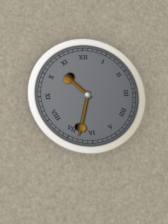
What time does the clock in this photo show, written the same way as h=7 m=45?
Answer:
h=10 m=33
